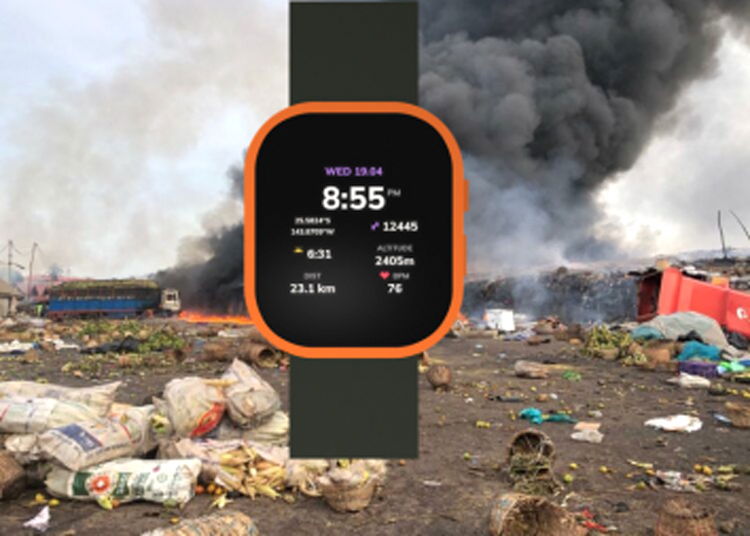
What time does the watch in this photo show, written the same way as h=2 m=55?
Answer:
h=8 m=55
